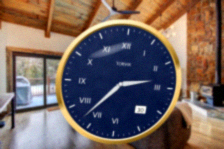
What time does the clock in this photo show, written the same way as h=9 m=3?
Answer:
h=2 m=37
